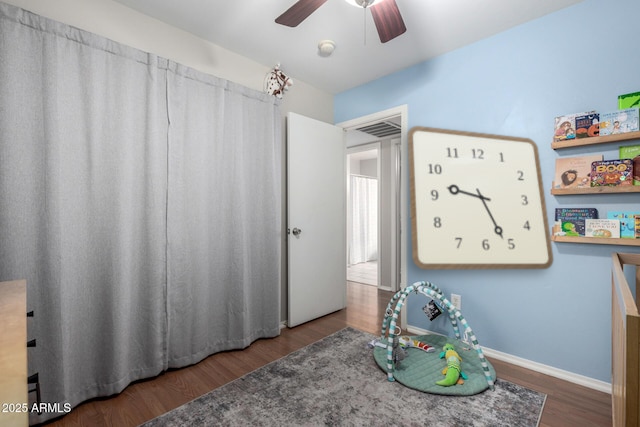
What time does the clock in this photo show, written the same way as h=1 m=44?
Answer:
h=9 m=26
